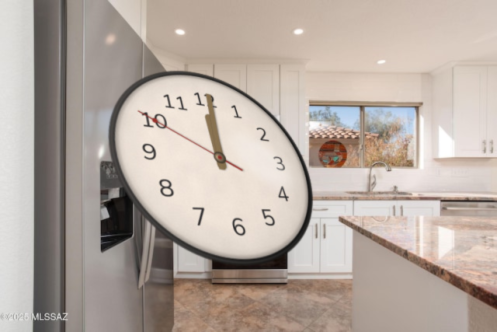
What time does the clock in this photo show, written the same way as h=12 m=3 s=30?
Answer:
h=12 m=0 s=50
